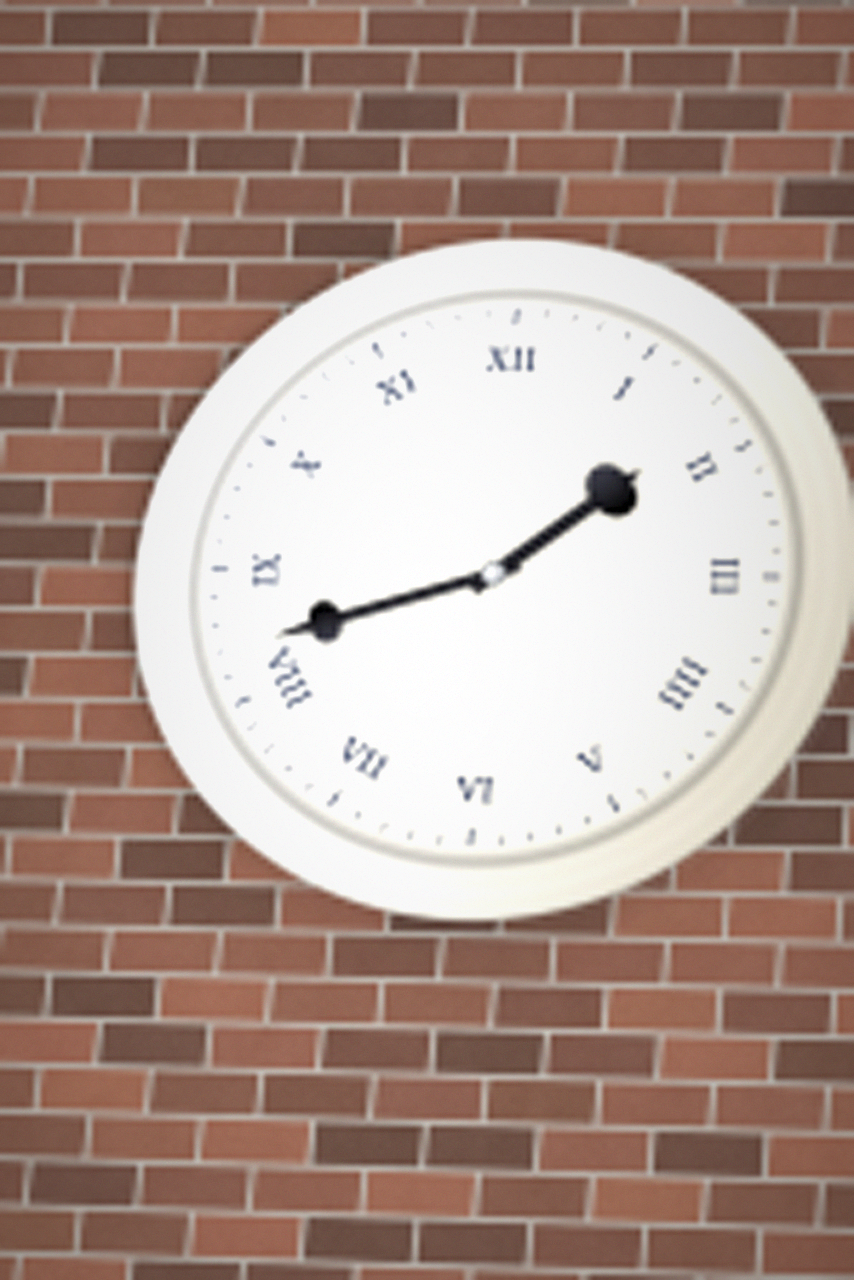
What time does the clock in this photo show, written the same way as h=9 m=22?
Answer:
h=1 m=42
